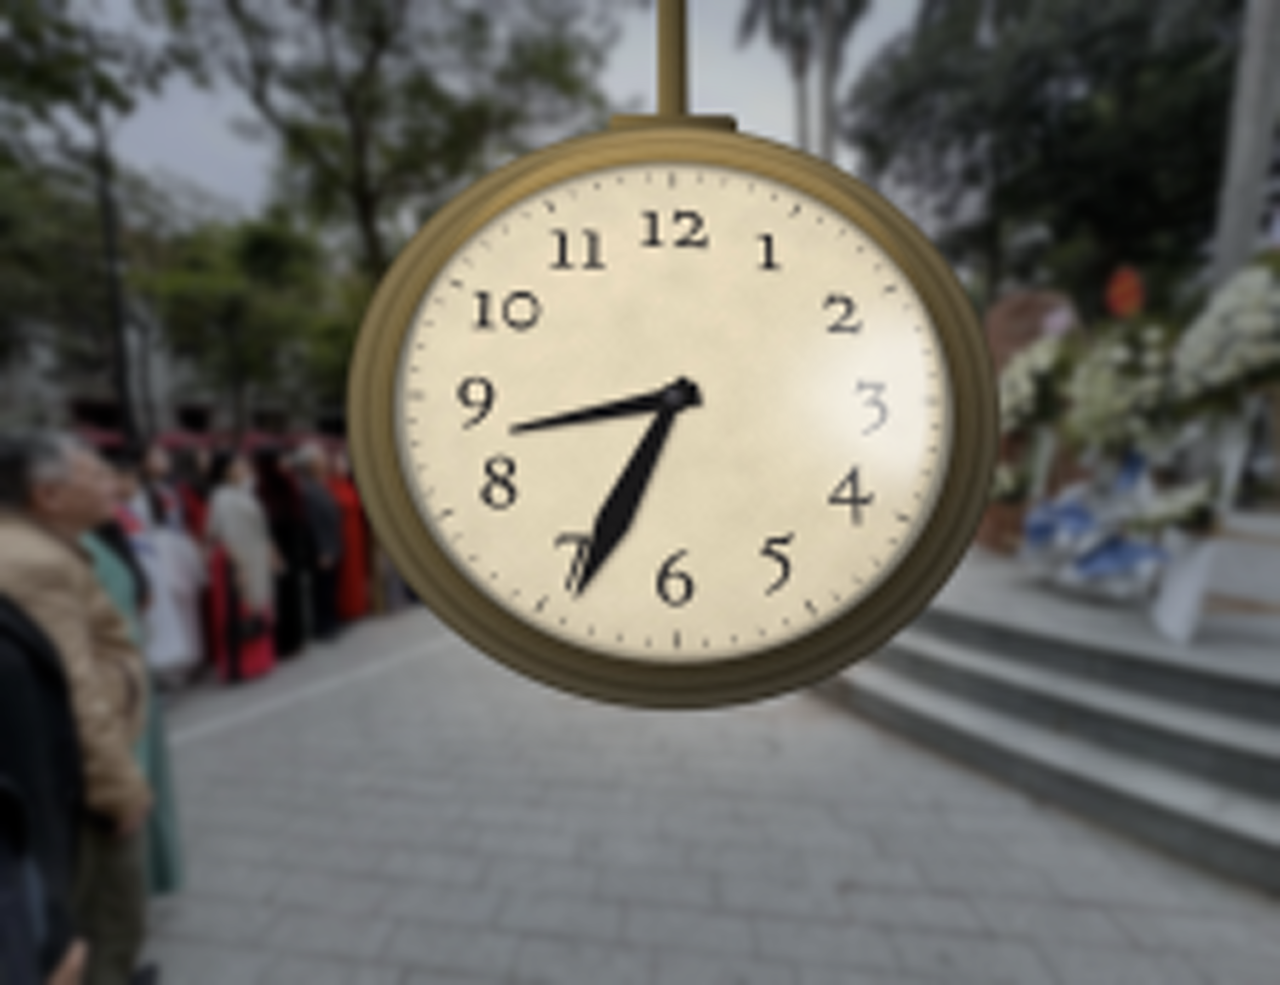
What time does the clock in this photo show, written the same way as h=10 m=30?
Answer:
h=8 m=34
